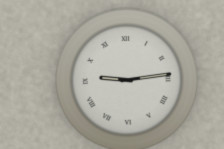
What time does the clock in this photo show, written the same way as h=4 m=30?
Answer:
h=9 m=14
